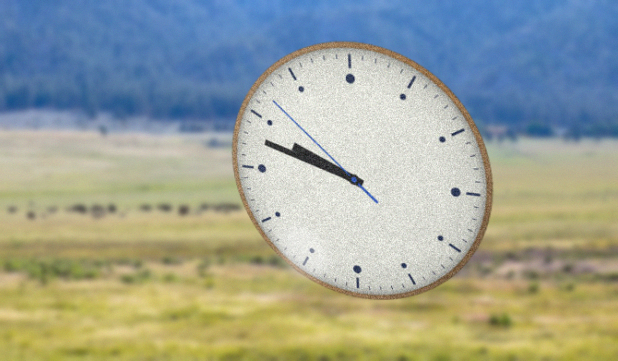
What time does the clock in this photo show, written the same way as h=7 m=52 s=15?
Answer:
h=9 m=47 s=52
